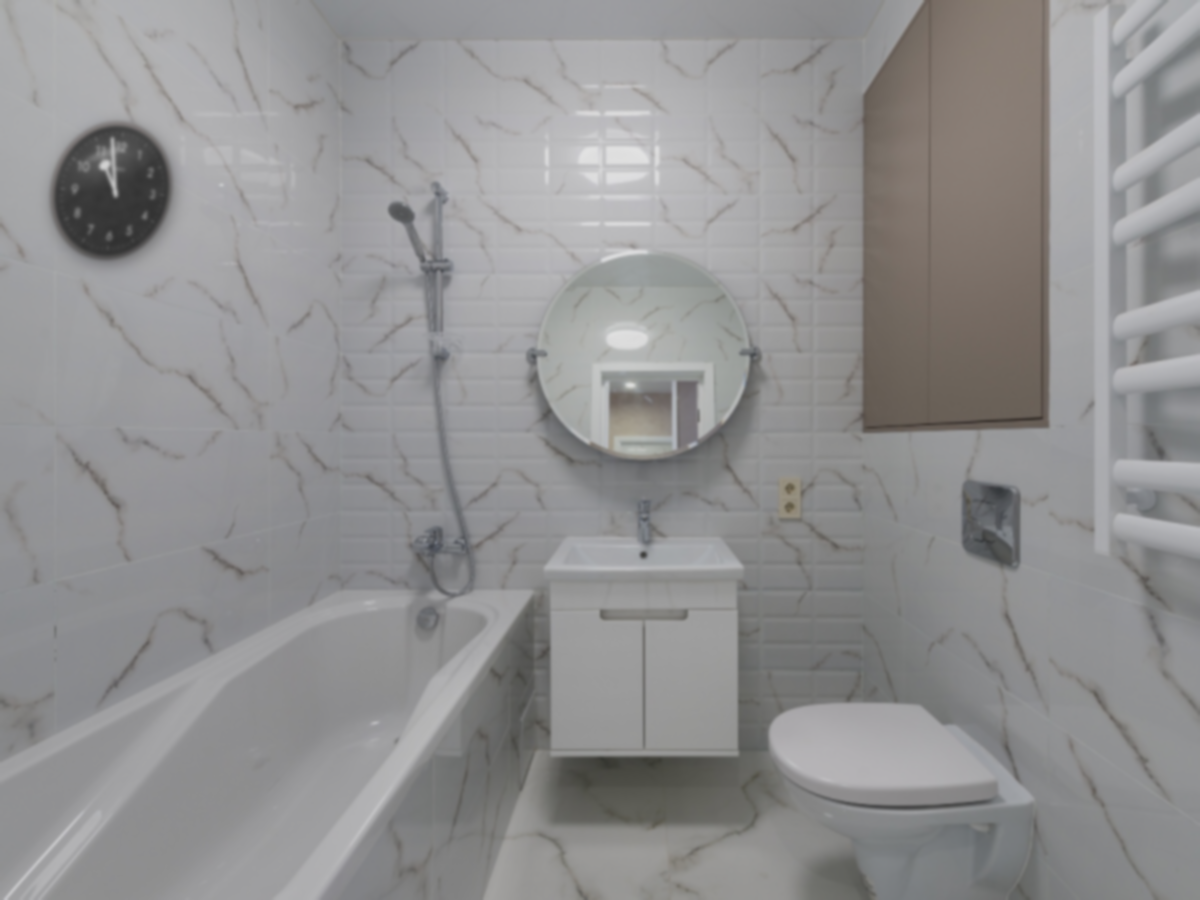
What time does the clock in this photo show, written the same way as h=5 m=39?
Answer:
h=10 m=58
